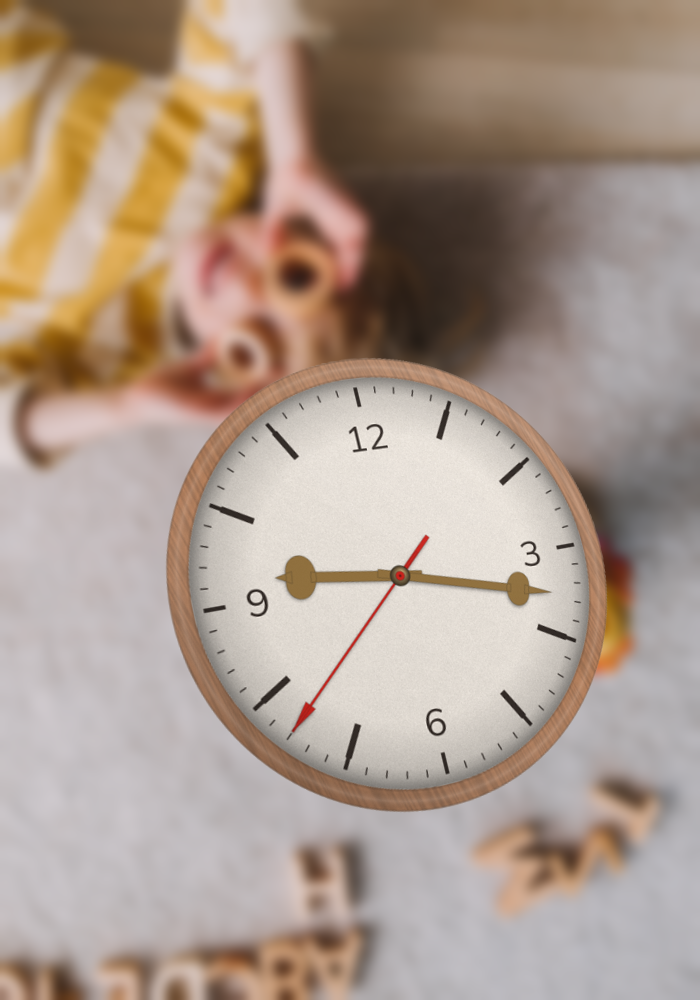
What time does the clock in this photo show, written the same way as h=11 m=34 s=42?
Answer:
h=9 m=17 s=38
